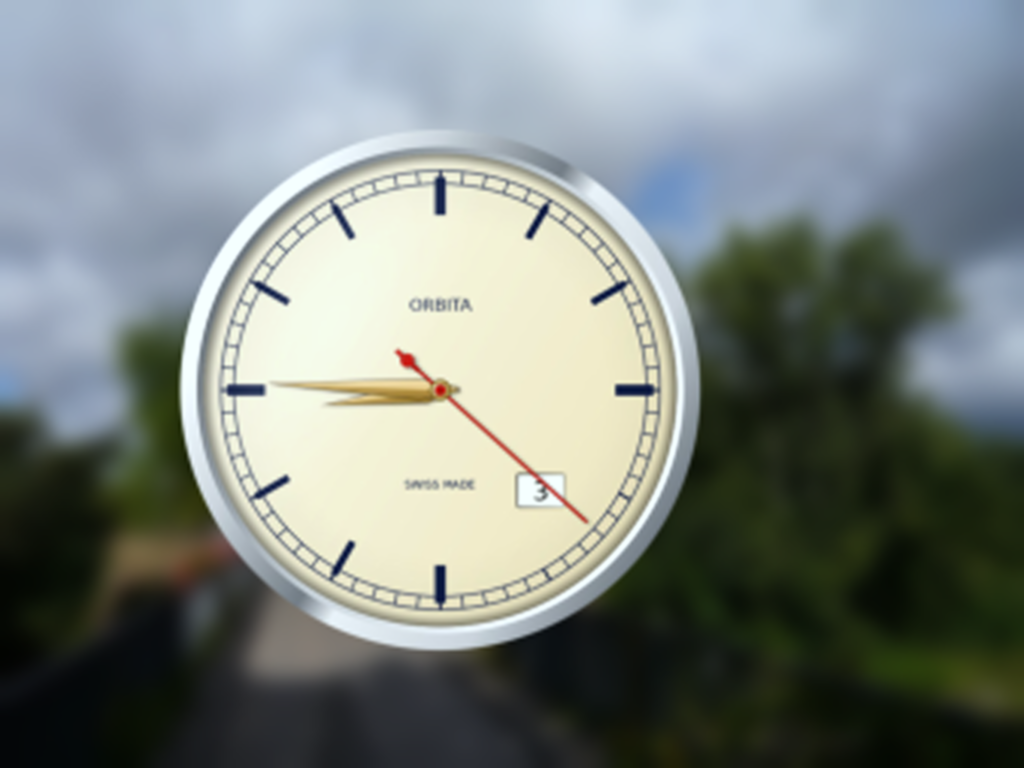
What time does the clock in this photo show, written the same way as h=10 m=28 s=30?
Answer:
h=8 m=45 s=22
